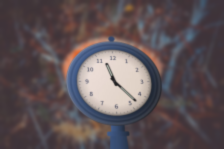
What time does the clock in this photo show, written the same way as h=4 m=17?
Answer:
h=11 m=23
